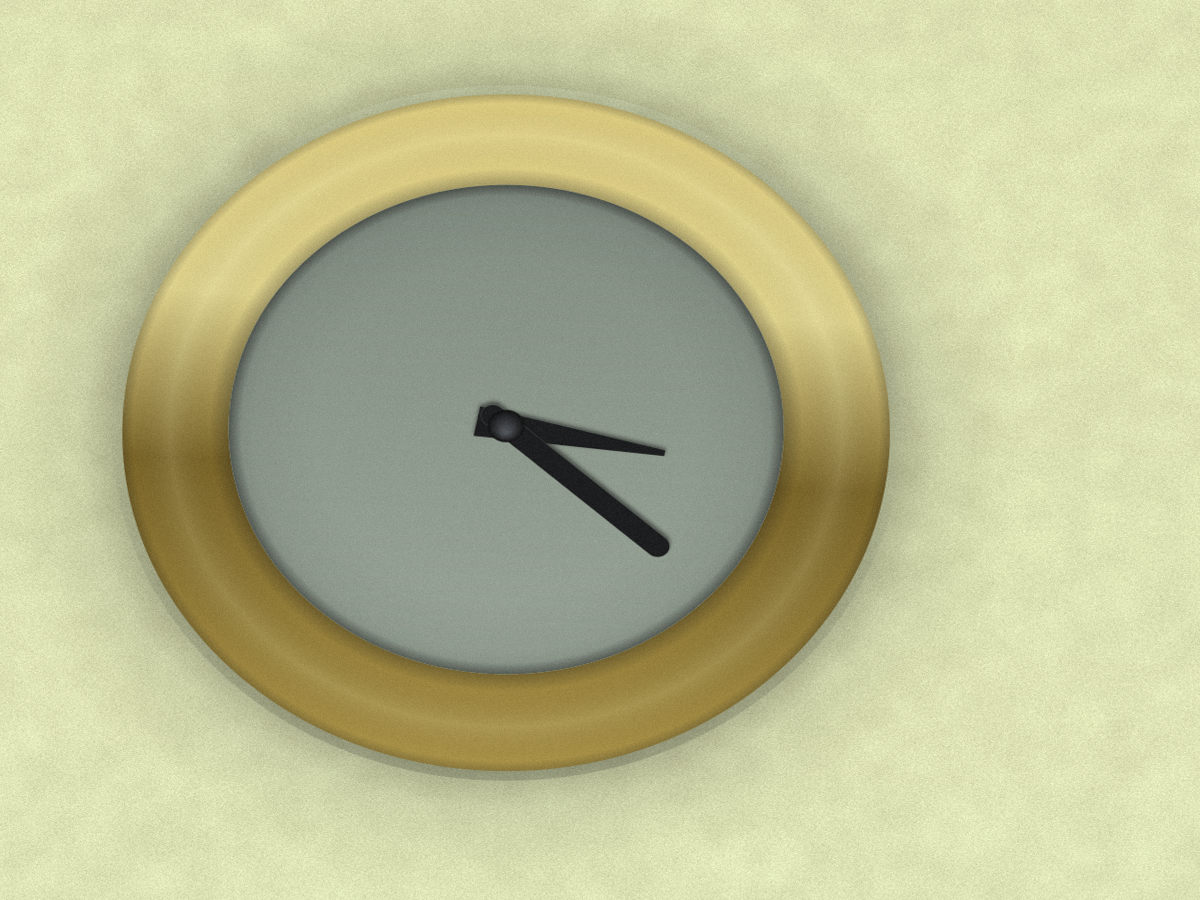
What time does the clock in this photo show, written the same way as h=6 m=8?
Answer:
h=3 m=22
